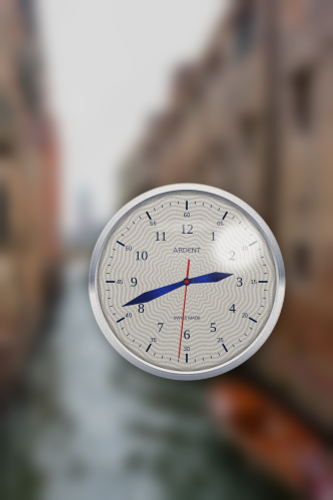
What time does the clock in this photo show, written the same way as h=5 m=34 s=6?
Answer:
h=2 m=41 s=31
